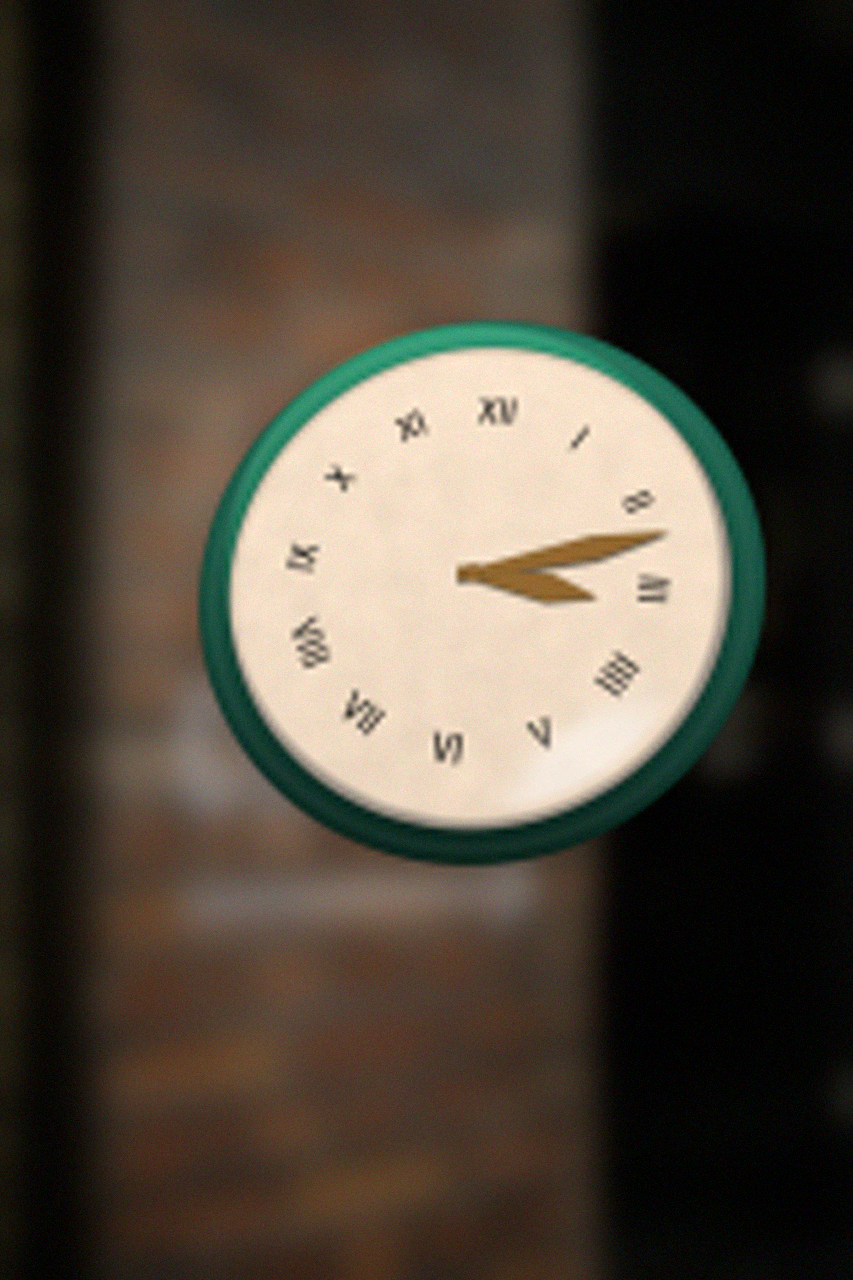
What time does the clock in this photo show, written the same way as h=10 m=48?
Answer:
h=3 m=12
